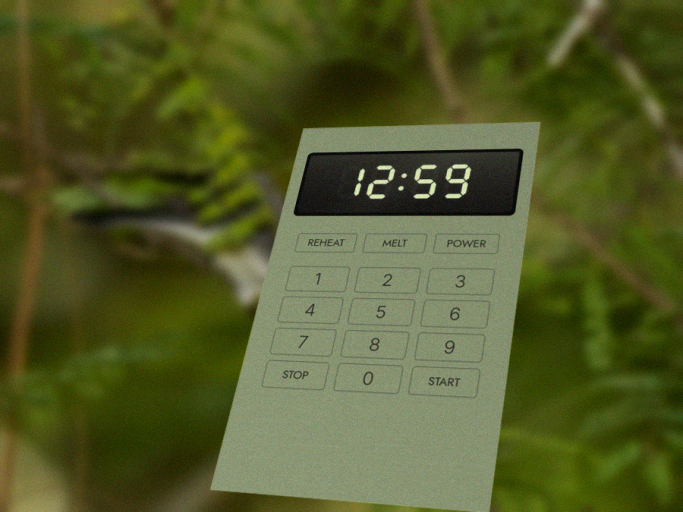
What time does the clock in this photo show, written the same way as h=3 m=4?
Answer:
h=12 m=59
